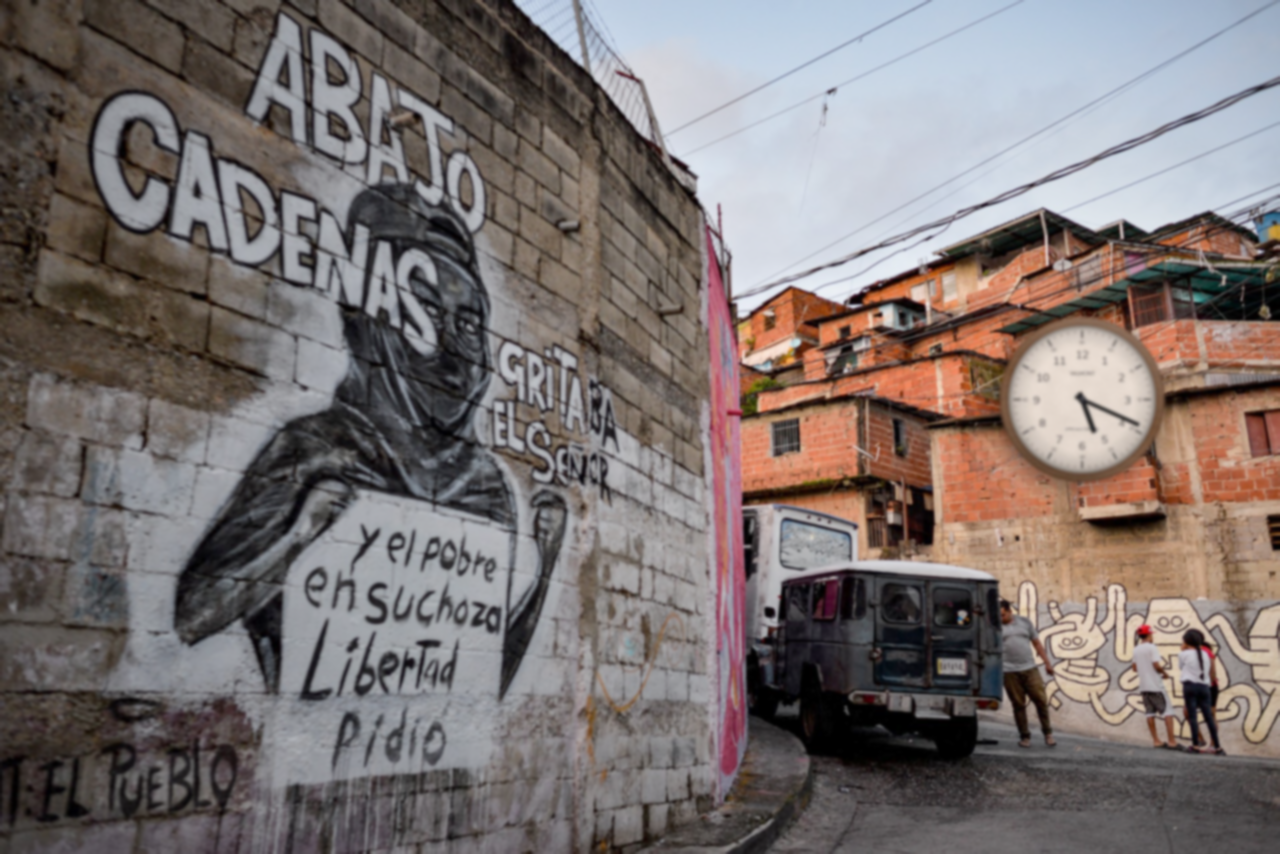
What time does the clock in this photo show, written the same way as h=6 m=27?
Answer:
h=5 m=19
